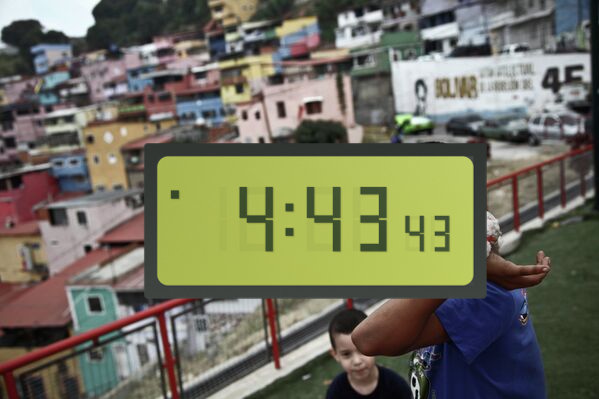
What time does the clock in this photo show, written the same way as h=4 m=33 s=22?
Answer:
h=4 m=43 s=43
